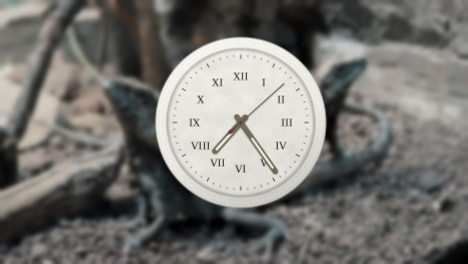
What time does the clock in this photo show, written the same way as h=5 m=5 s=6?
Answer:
h=7 m=24 s=8
